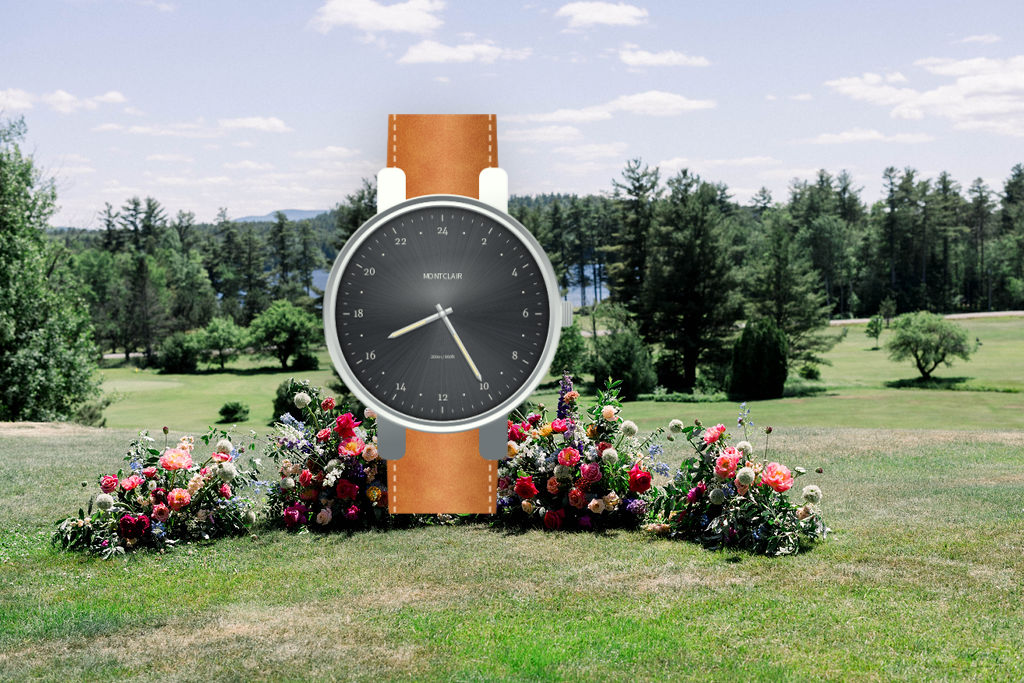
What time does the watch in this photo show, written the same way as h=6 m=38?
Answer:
h=16 m=25
